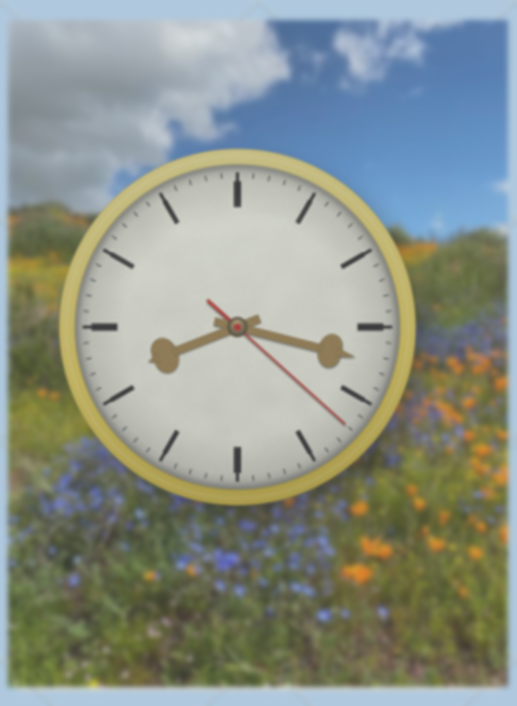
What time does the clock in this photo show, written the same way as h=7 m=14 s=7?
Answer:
h=8 m=17 s=22
